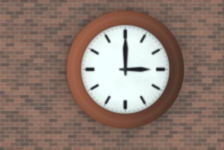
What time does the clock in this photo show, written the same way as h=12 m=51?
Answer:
h=3 m=0
